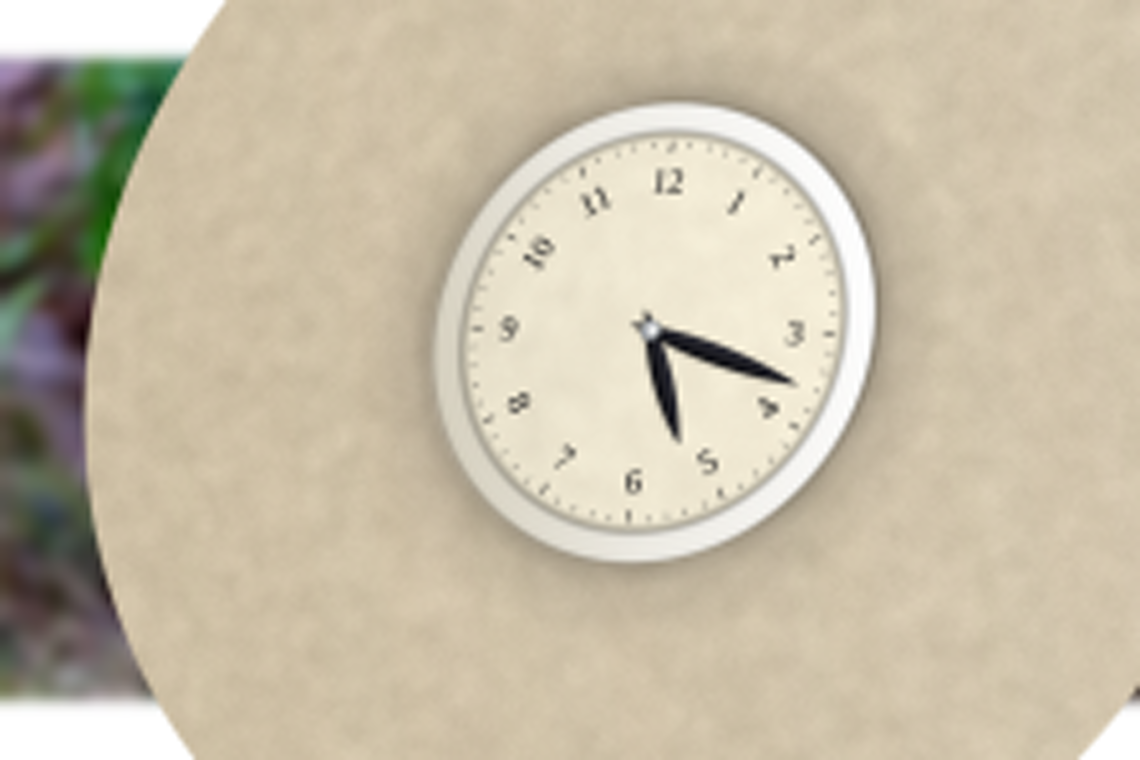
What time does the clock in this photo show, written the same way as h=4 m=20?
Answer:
h=5 m=18
